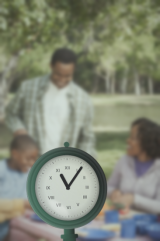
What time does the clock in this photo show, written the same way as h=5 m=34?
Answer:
h=11 m=6
